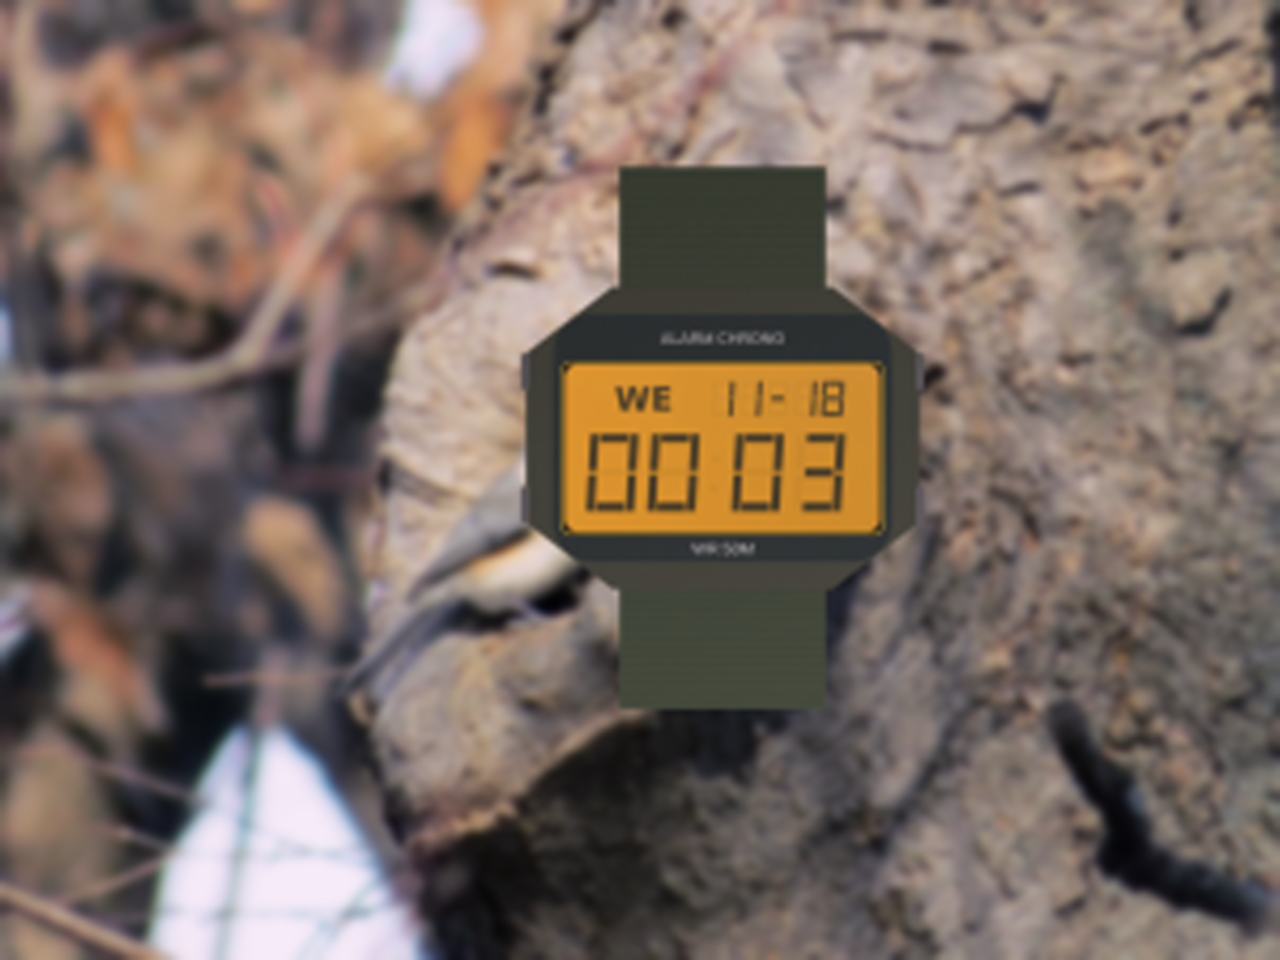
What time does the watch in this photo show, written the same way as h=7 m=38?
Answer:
h=0 m=3
